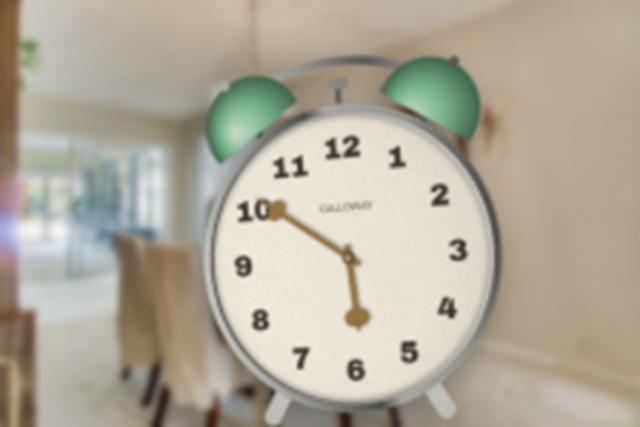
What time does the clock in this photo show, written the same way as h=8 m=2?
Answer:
h=5 m=51
